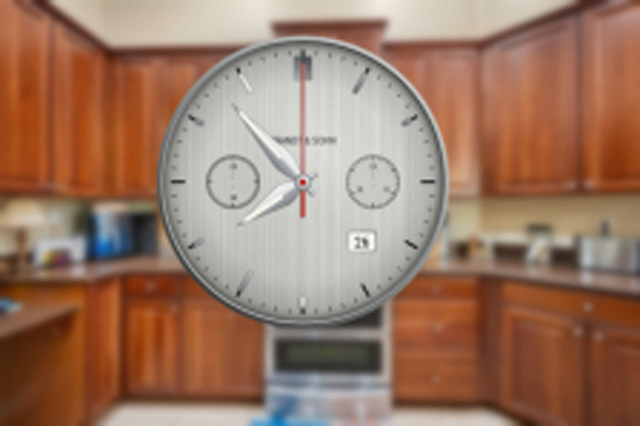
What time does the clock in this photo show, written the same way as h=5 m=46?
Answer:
h=7 m=53
